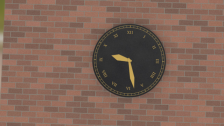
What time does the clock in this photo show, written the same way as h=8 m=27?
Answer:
h=9 m=28
